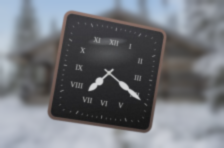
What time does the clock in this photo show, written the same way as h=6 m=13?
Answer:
h=7 m=20
